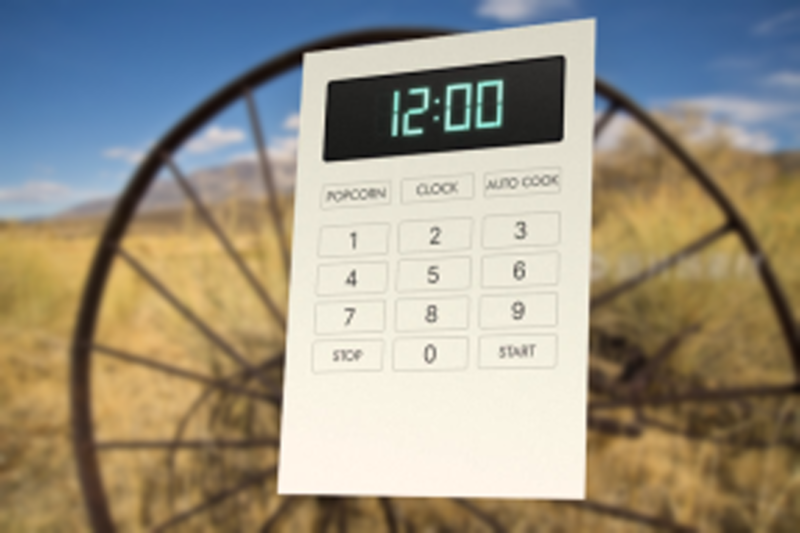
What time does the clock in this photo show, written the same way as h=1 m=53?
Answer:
h=12 m=0
